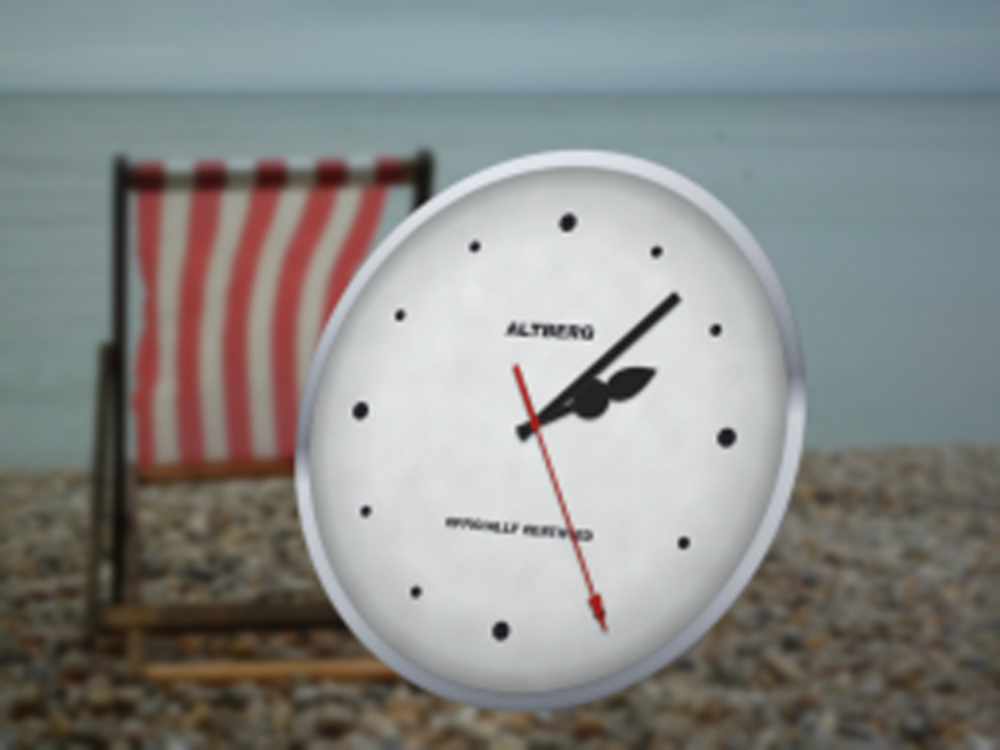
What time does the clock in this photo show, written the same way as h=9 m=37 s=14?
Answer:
h=2 m=7 s=25
